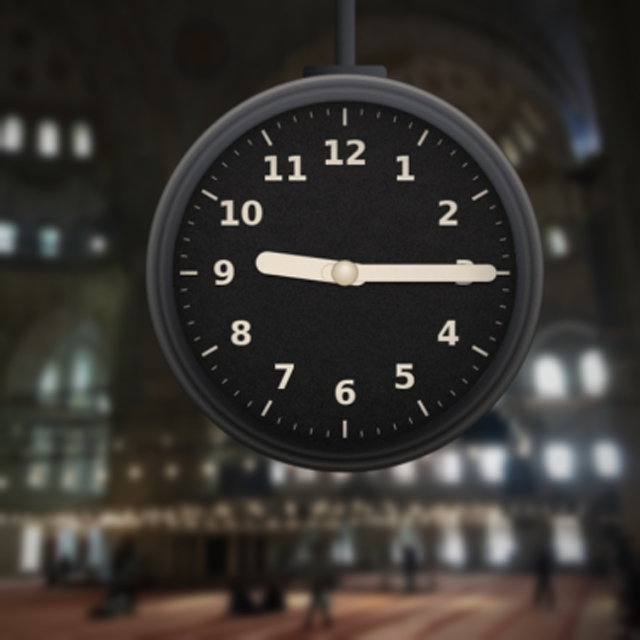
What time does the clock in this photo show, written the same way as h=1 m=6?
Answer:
h=9 m=15
